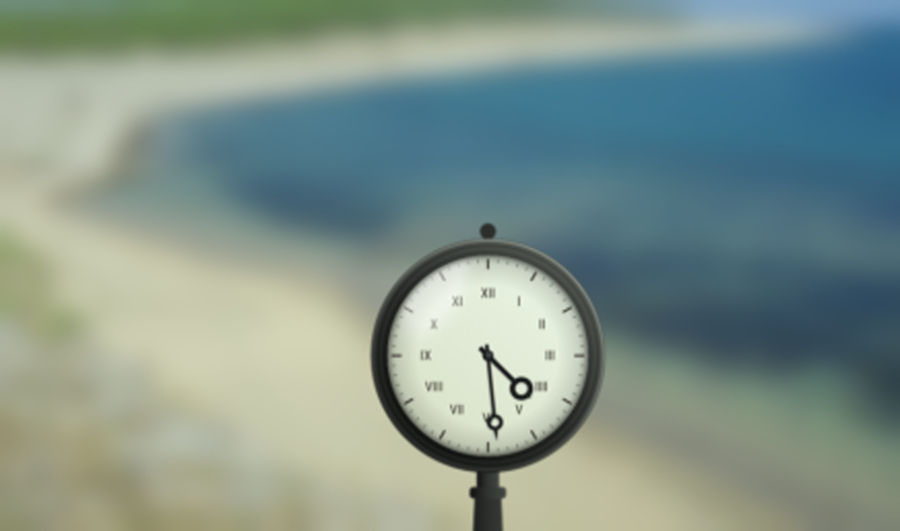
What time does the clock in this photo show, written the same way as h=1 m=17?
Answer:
h=4 m=29
